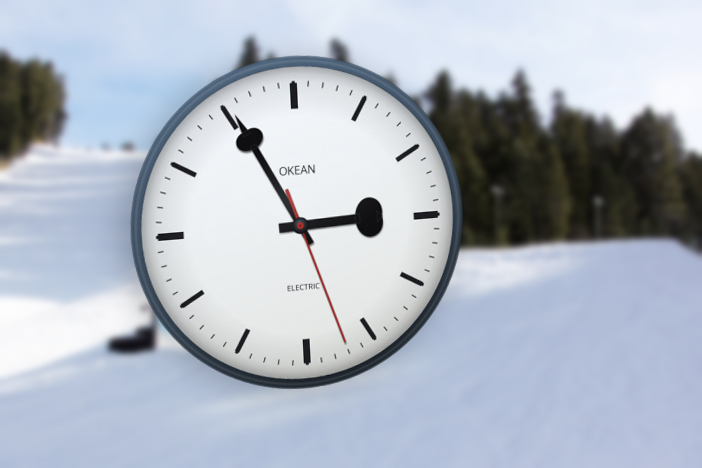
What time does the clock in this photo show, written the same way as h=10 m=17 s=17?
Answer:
h=2 m=55 s=27
